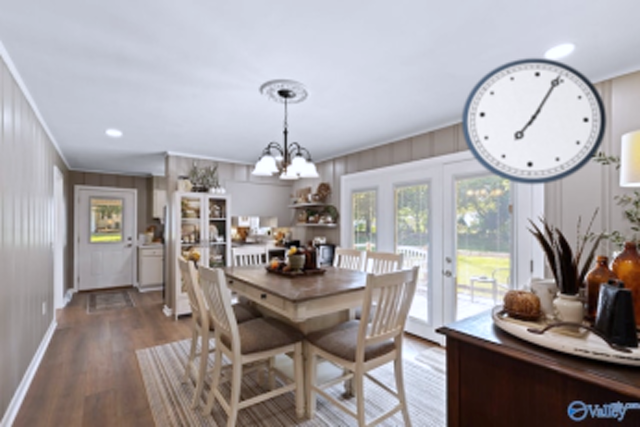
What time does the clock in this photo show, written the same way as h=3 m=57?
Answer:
h=7 m=4
